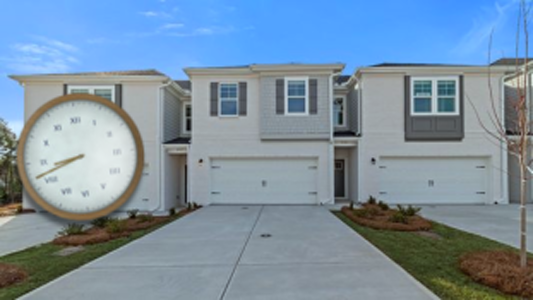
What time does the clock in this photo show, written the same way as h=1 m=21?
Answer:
h=8 m=42
